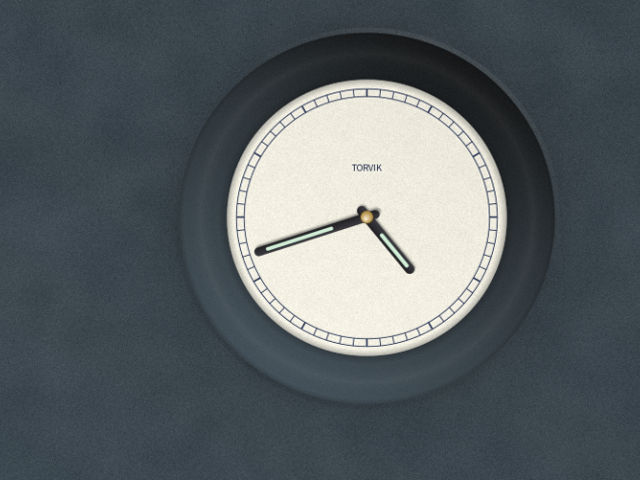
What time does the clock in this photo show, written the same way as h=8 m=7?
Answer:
h=4 m=42
